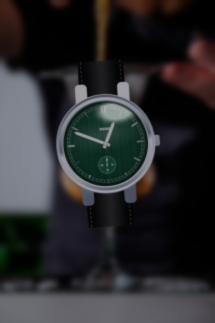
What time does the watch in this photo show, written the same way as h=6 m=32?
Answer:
h=12 m=49
